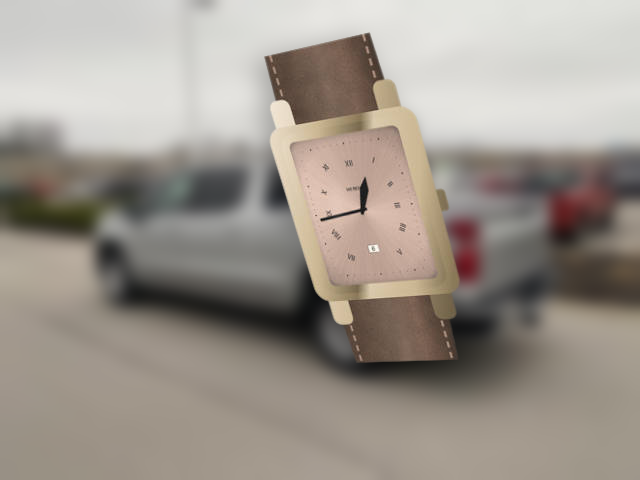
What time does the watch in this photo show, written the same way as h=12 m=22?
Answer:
h=12 m=44
